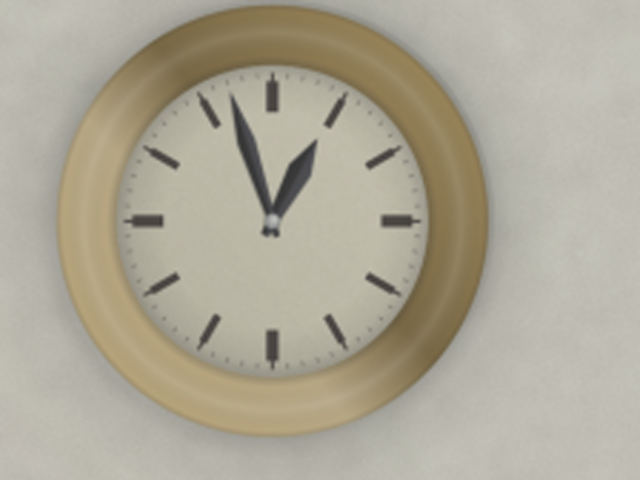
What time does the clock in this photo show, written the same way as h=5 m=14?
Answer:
h=12 m=57
